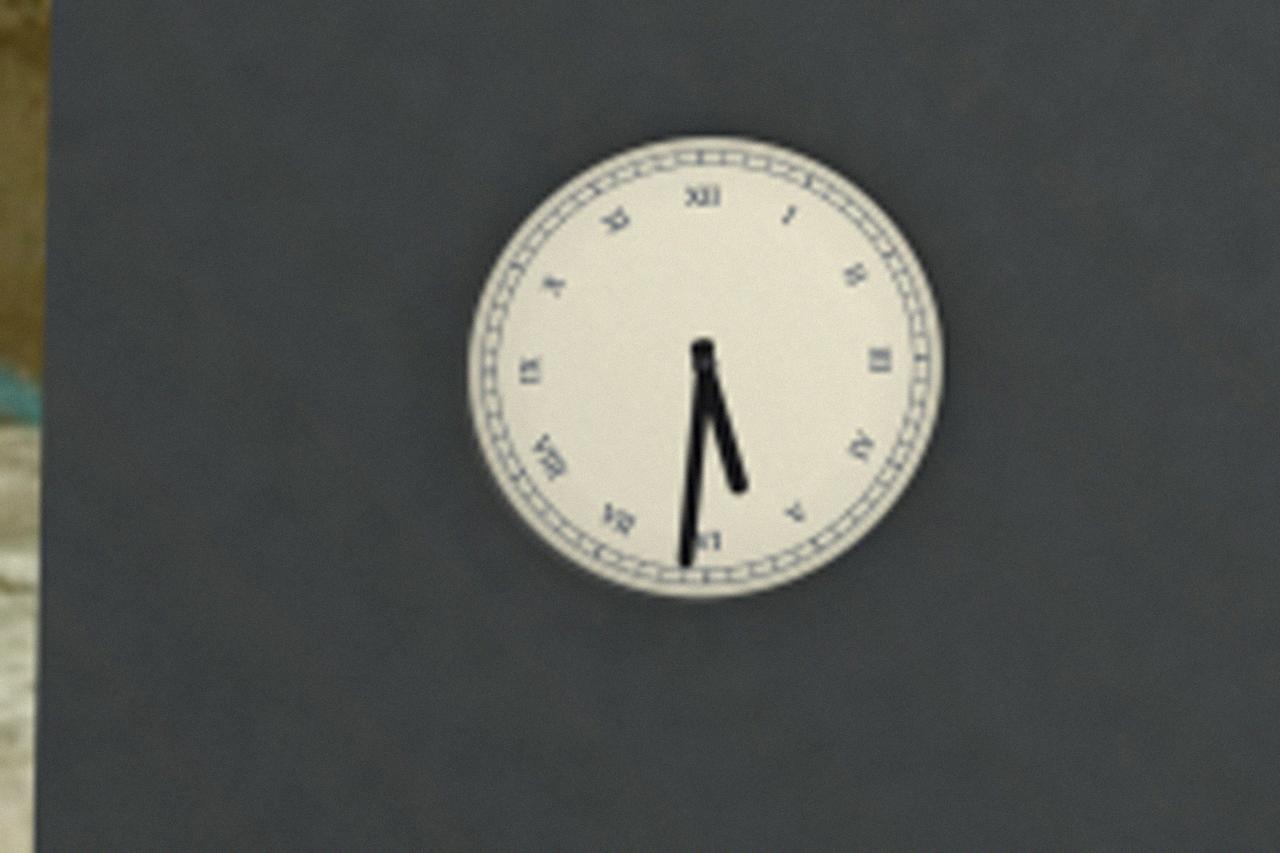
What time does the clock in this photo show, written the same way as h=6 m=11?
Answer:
h=5 m=31
